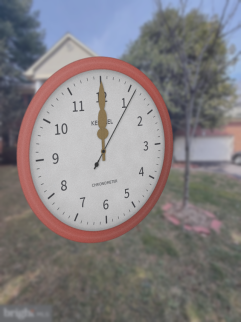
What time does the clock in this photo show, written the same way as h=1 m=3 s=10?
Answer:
h=12 m=0 s=6
